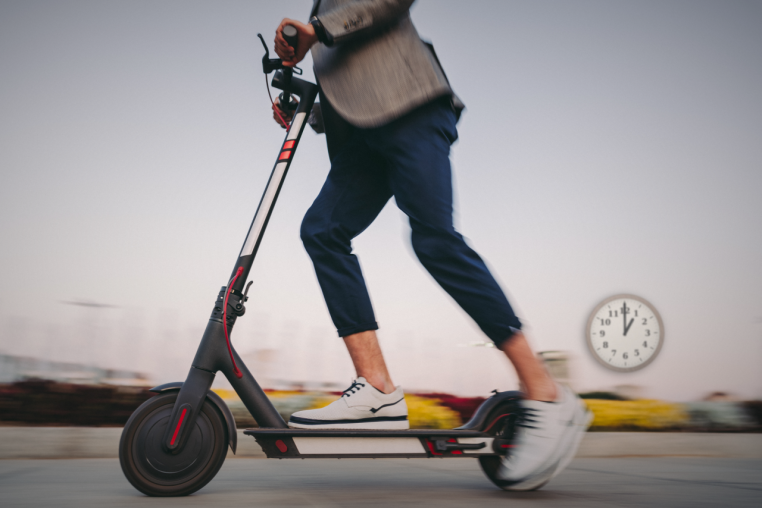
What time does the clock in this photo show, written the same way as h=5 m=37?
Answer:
h=1 m=0
